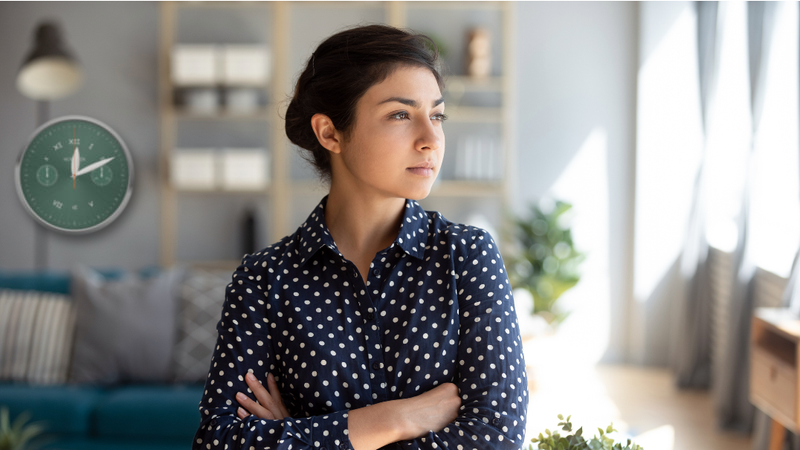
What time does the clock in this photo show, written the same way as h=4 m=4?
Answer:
h=12 m=11
